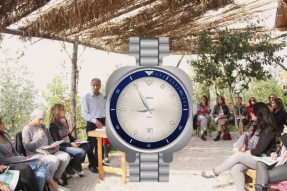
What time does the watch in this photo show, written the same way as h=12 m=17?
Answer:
h=8 m=55
